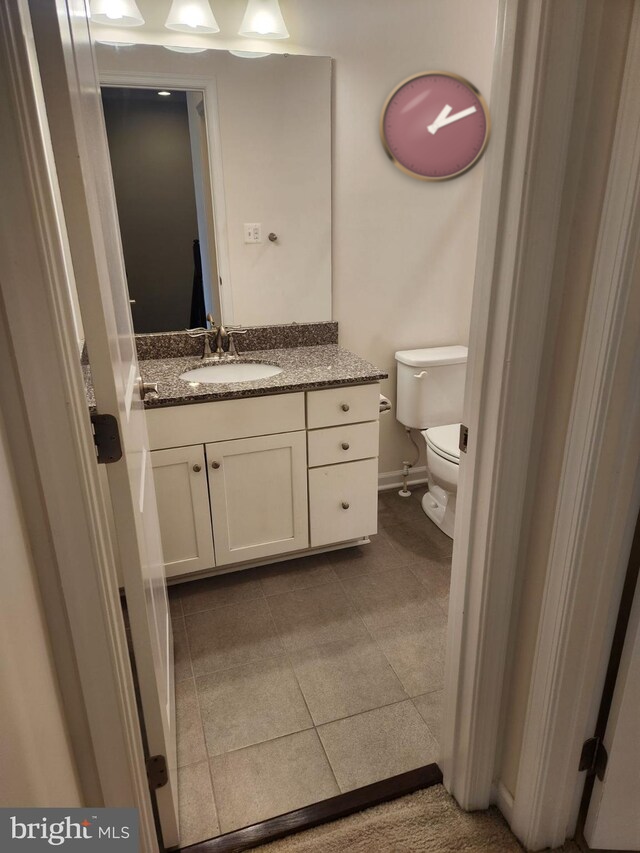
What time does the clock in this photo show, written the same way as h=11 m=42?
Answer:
h=1 m=11
